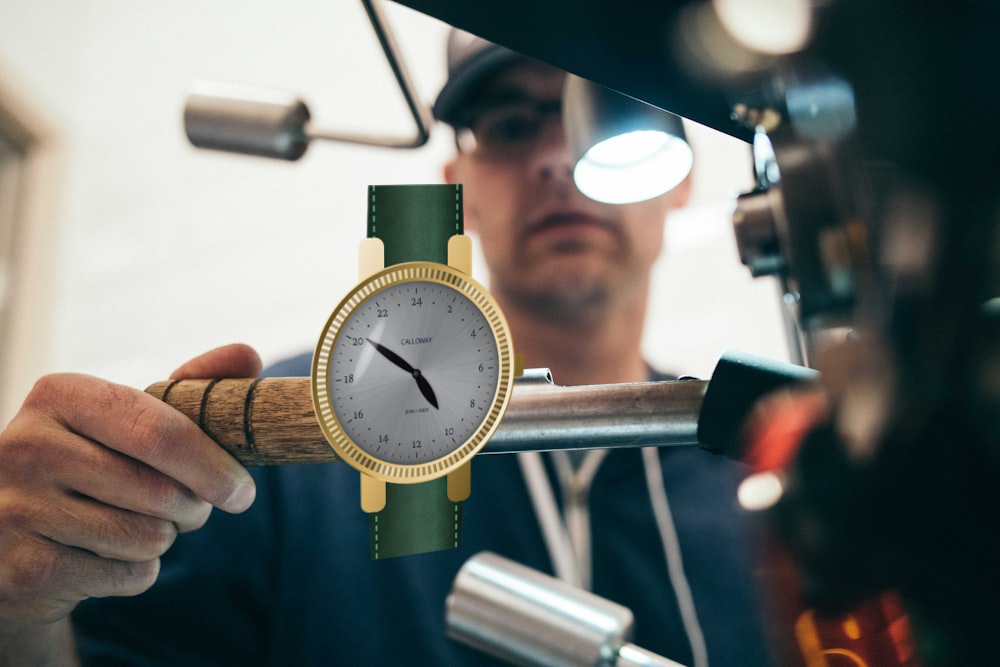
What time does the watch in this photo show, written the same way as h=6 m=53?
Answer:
h=9 m=51
